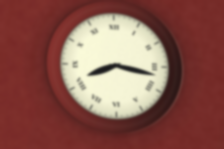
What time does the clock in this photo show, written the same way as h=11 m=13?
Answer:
h=8 m=17
